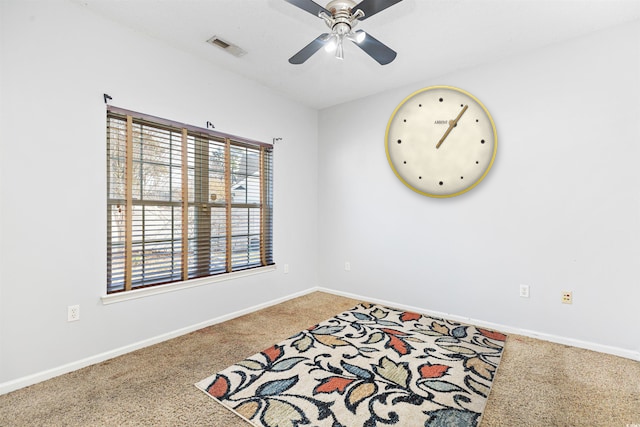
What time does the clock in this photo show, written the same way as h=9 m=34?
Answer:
h=1 m=6
